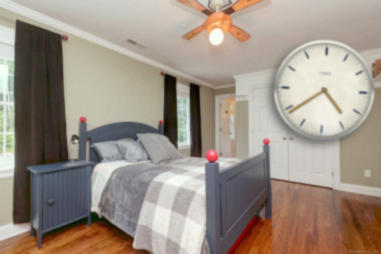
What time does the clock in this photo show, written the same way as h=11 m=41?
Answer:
h=4 m=39
